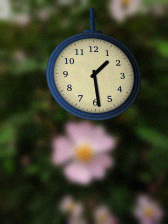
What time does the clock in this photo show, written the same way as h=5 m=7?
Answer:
h=1 m=29
